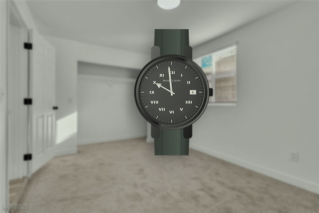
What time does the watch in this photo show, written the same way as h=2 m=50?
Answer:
h=9 m=59
